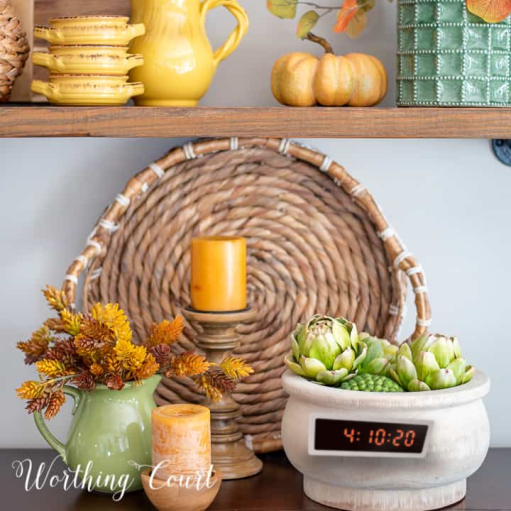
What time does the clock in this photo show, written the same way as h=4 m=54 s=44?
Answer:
h=4 m=10 s=20
